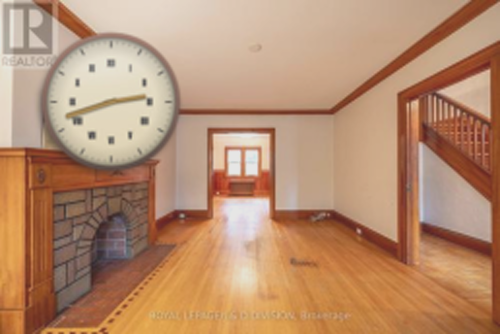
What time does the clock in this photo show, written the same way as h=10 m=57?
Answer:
h=2 m=42
